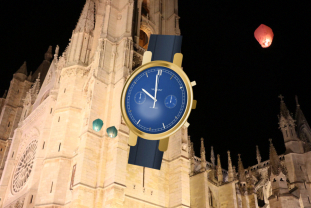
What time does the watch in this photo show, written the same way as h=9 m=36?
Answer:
h=9 m=59
